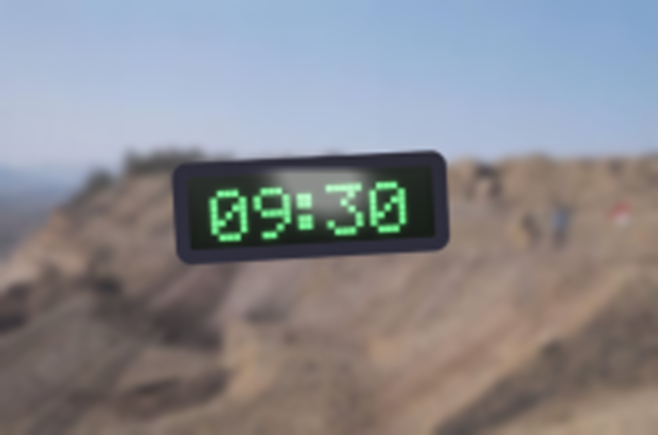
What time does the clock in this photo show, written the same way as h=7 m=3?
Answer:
h=9 m=30
